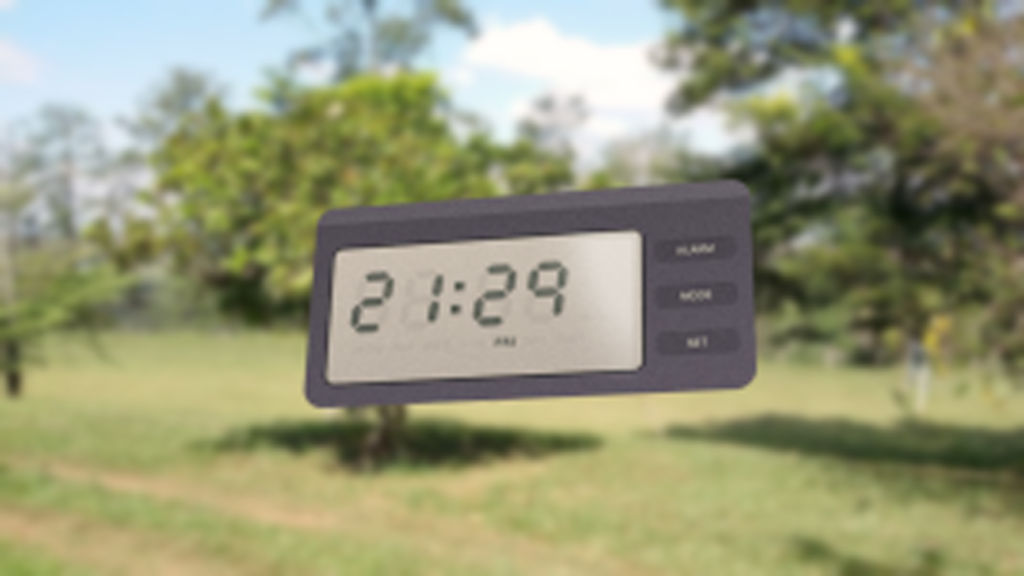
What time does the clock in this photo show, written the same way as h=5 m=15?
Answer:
h=21 m=29
